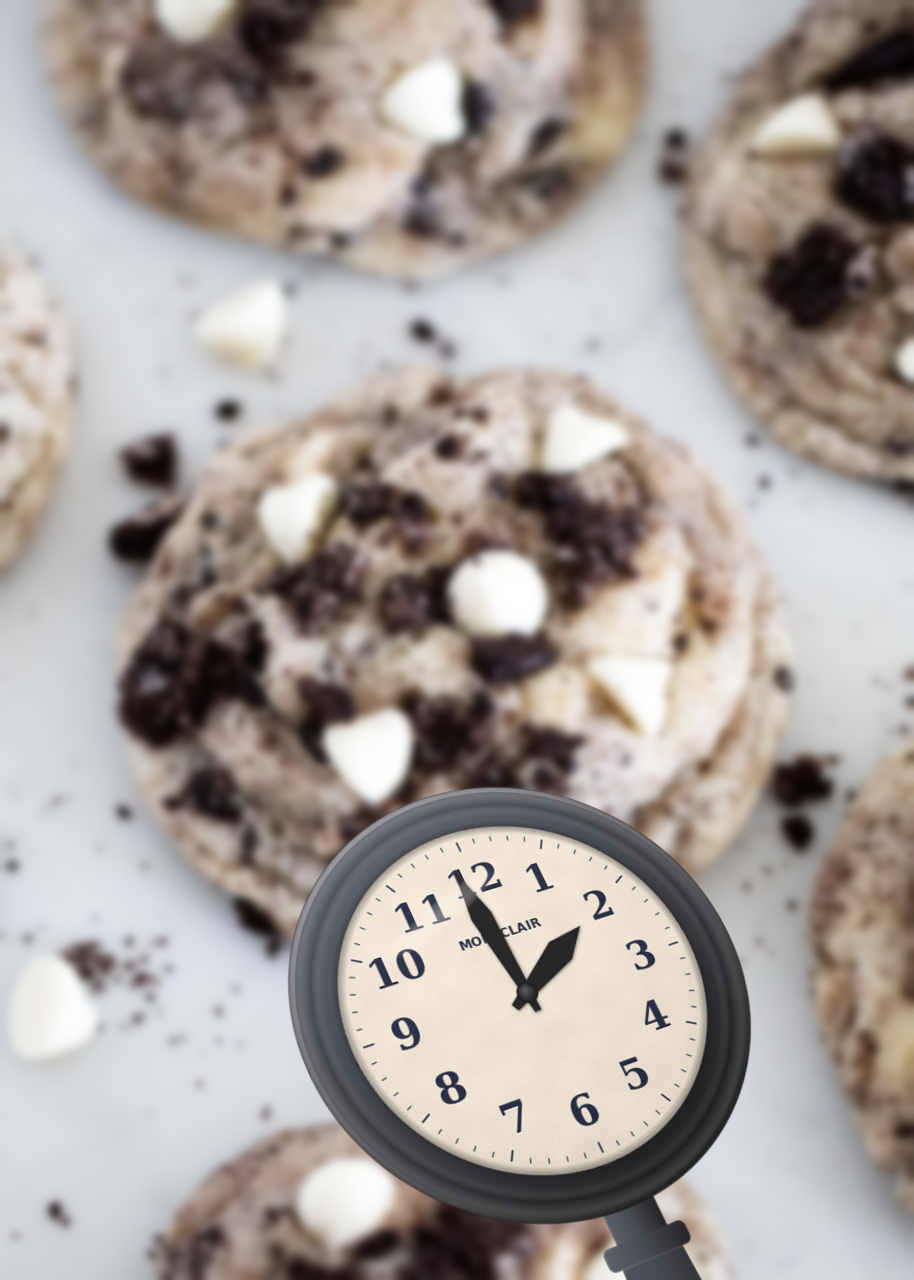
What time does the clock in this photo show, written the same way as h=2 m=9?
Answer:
h=1 m=59
